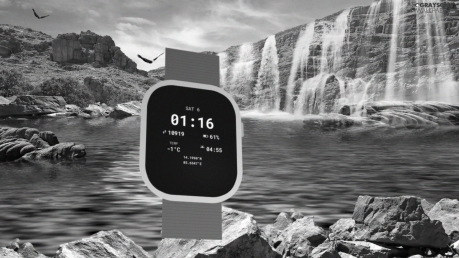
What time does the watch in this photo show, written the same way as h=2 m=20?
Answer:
h=1 m=16
